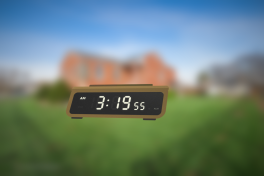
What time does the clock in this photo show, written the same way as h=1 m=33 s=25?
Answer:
h=3 m=19 s=55
